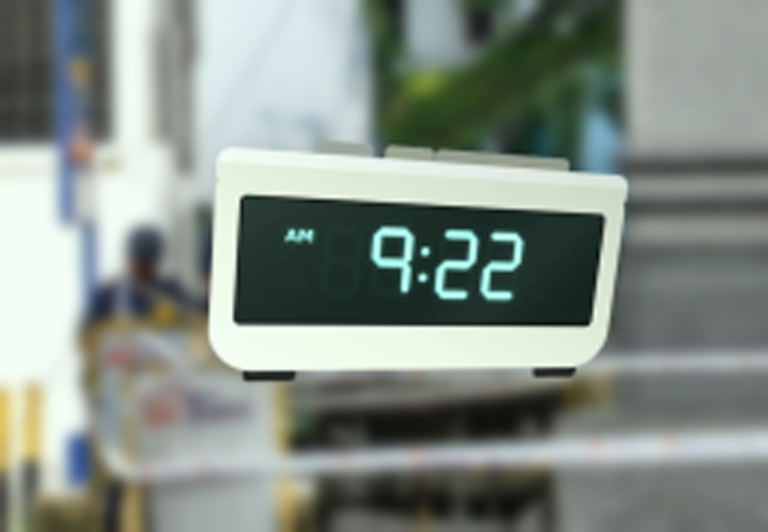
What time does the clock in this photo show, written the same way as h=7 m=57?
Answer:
h=9 m=22
